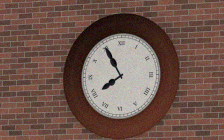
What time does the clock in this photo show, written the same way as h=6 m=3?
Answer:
h=7 m=55
